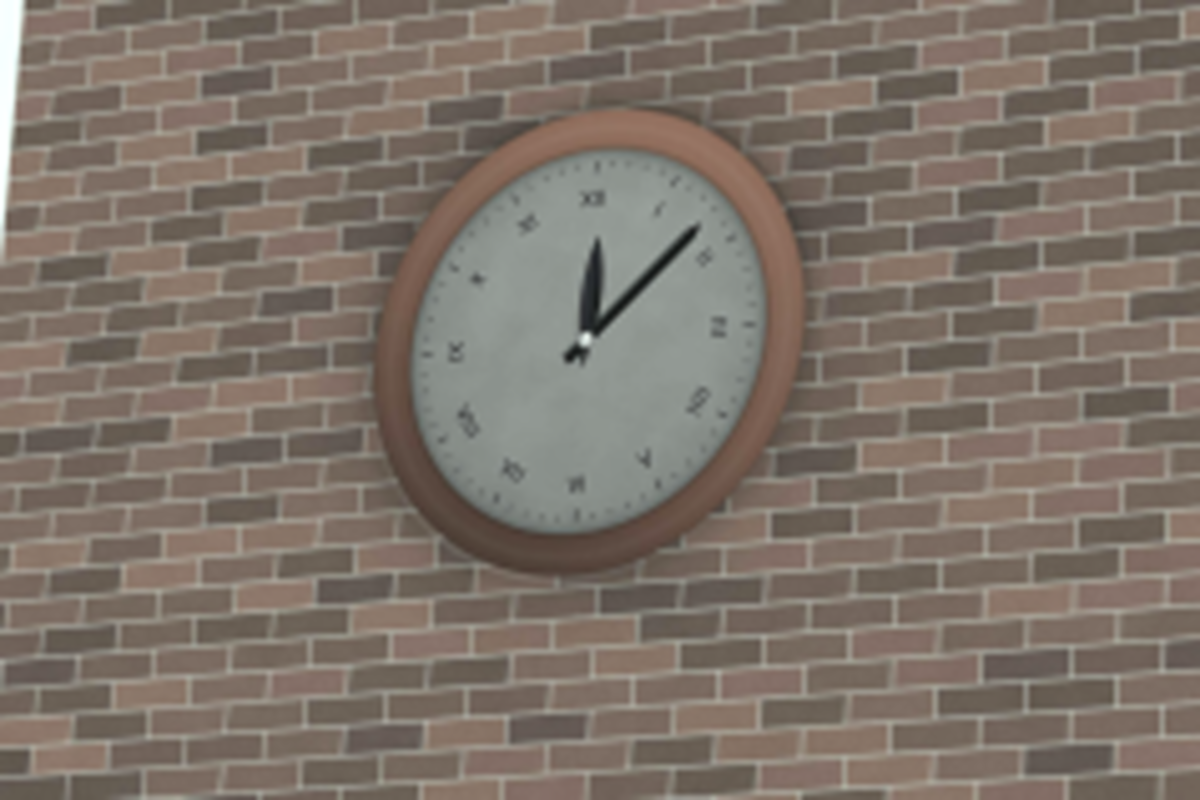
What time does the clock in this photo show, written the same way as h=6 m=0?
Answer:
h=12 m=8
